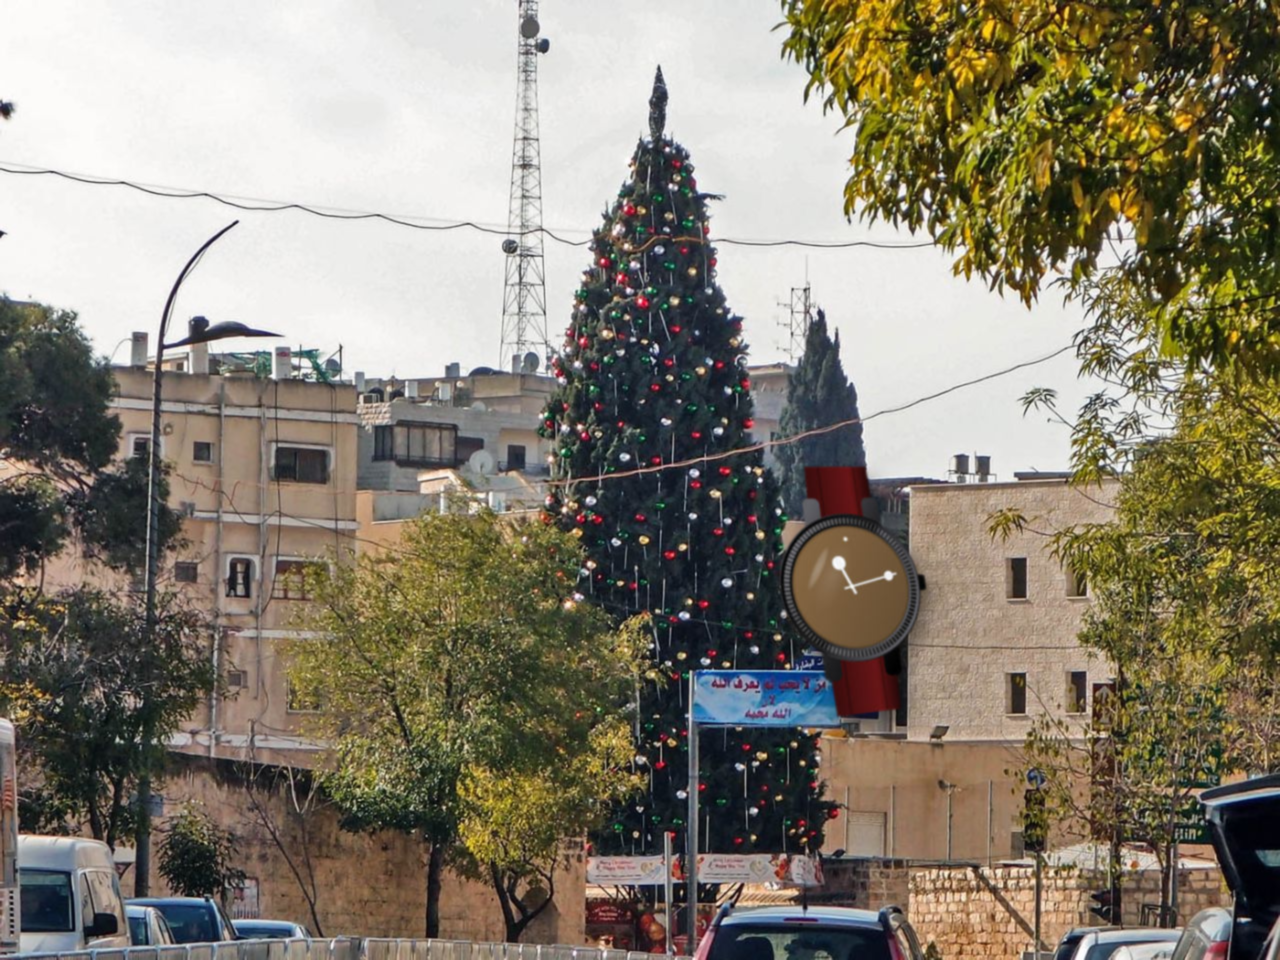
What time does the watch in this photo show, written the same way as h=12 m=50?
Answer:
h=11 m=13
